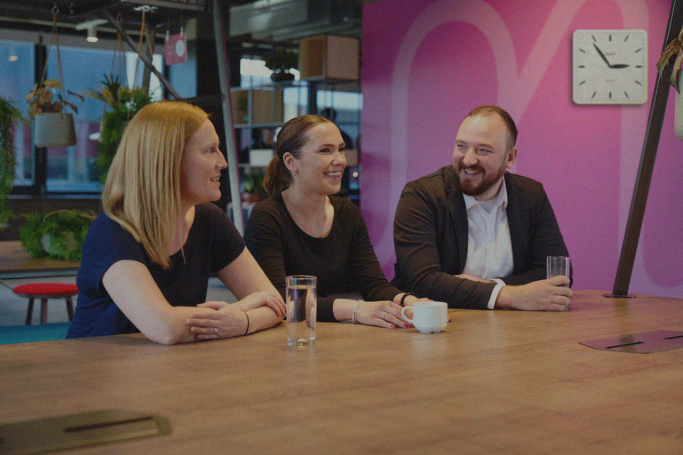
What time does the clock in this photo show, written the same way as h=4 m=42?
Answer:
h=2 m=54
